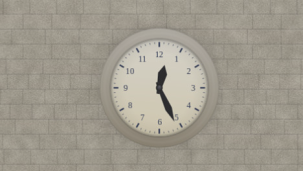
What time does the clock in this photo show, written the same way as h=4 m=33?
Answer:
h=12 m=26
